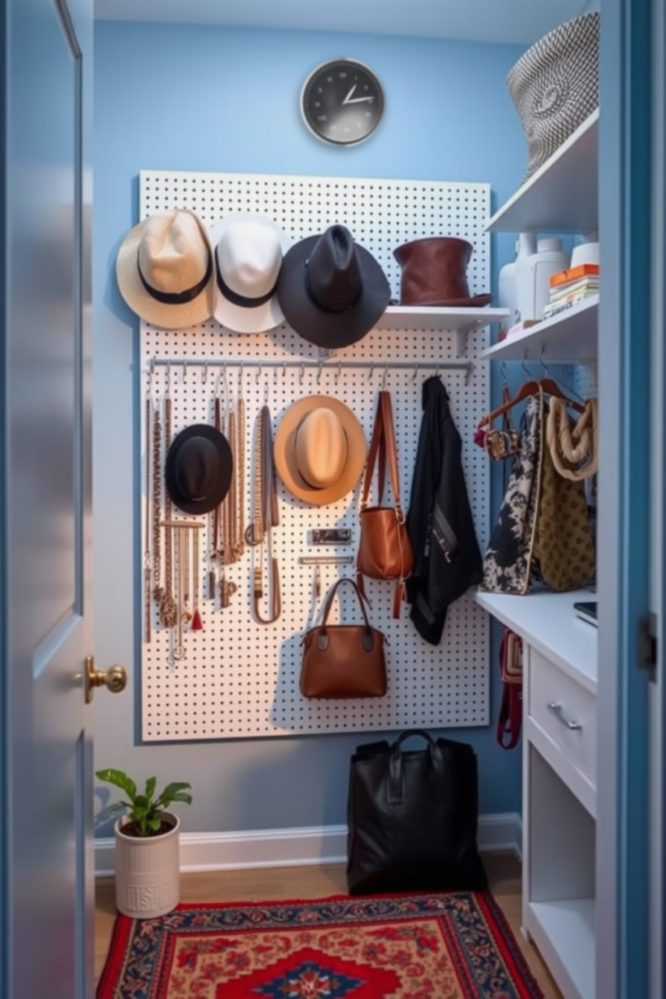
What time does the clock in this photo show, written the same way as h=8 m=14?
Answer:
h=1 m=14
